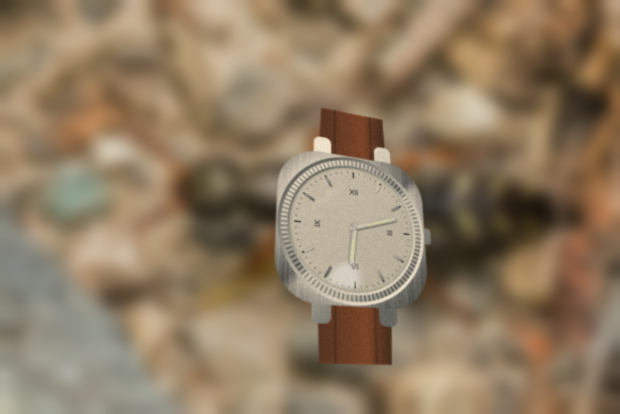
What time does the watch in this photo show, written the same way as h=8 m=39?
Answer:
h=6 m=12
